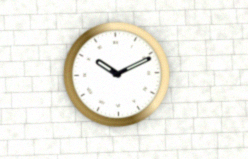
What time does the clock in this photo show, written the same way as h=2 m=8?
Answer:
h=10 m=11
